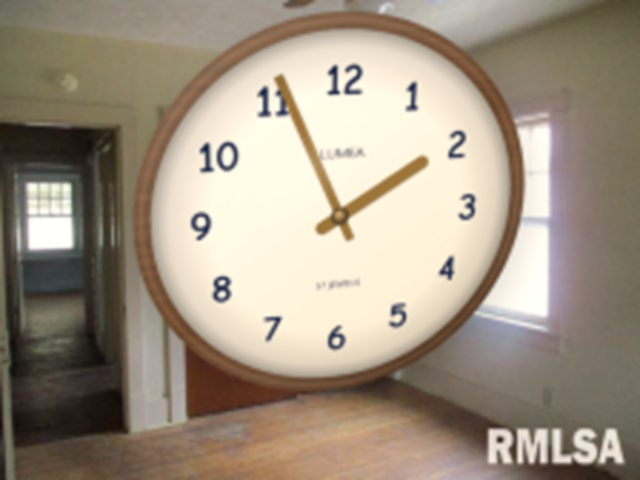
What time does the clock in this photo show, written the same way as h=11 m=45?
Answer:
h=1 m=56
